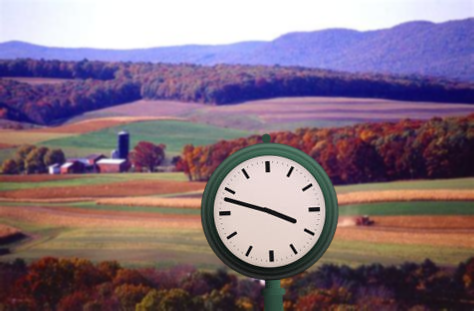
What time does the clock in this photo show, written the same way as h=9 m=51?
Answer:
h=3 m=48
